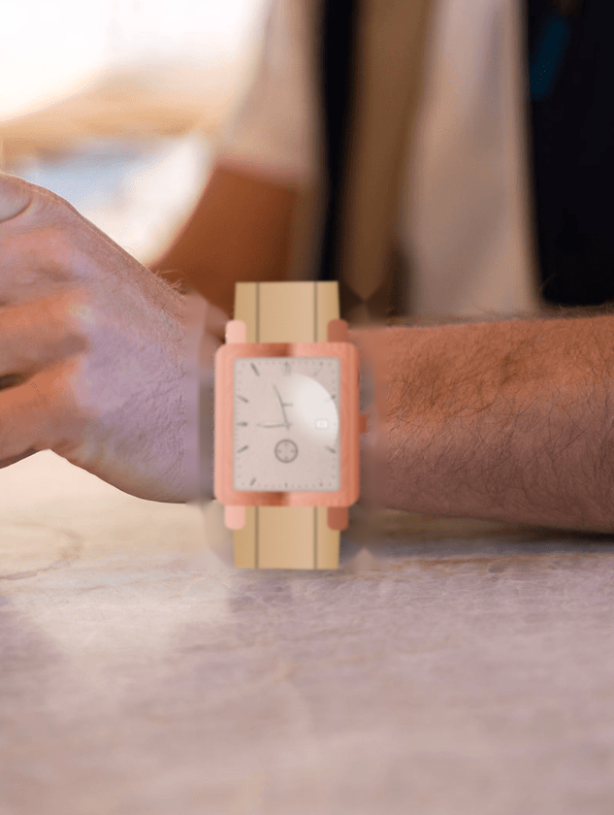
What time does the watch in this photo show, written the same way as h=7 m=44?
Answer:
h=8 m=57
